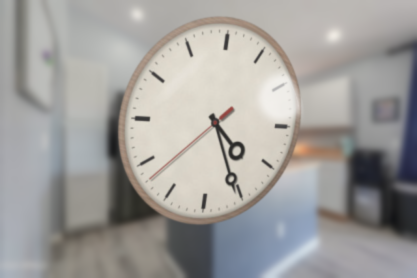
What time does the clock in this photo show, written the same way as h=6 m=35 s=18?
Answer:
h=4 m=25 s=38
